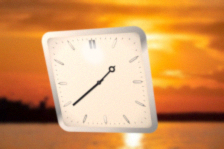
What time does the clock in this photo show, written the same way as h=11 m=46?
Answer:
h=1 m=39
